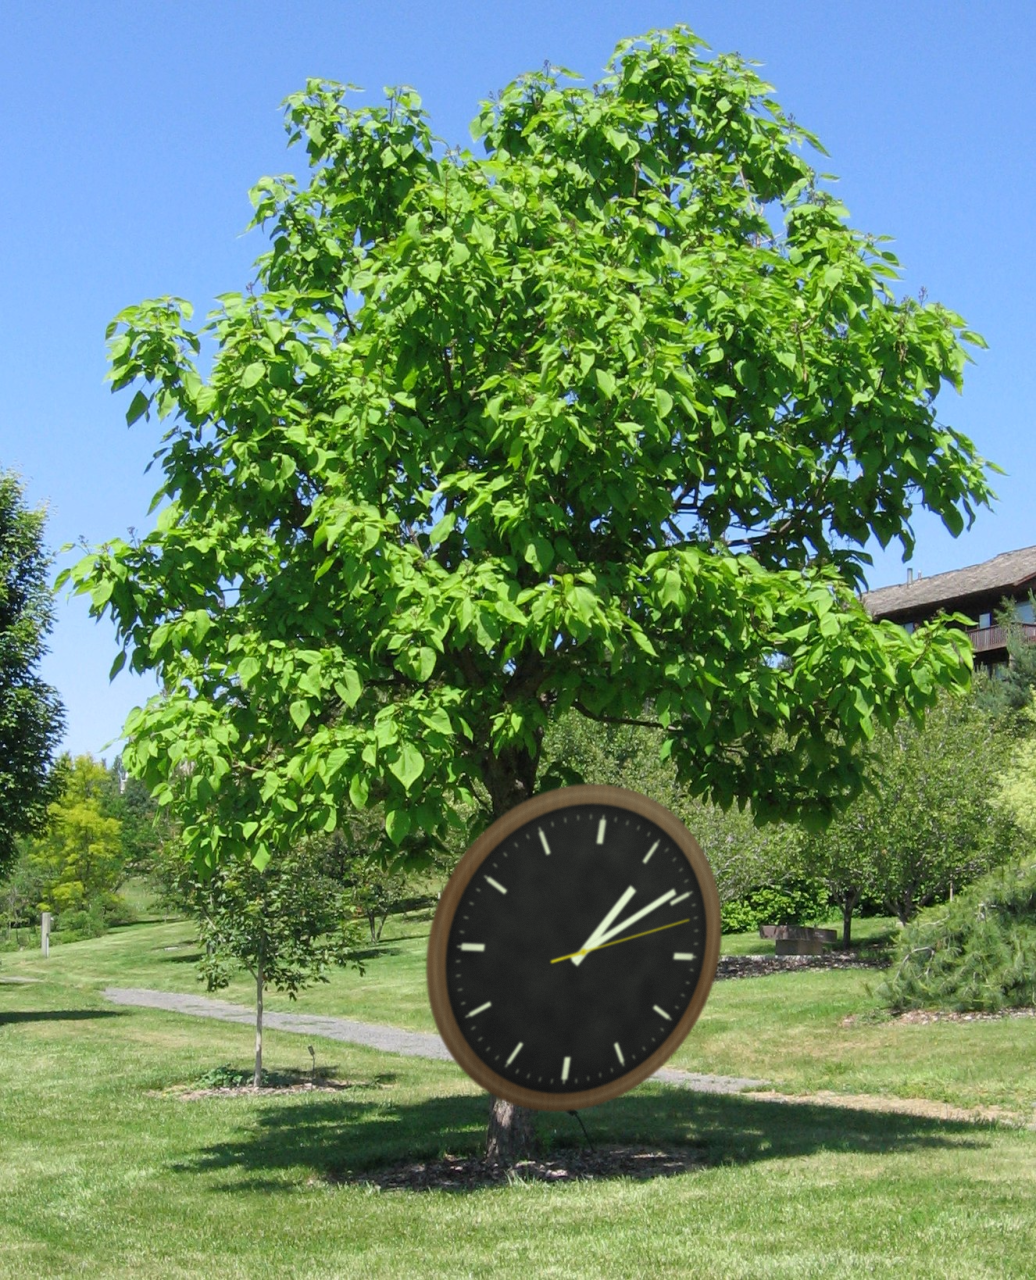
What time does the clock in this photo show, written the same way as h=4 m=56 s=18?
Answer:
h=1 m=9 s=12
